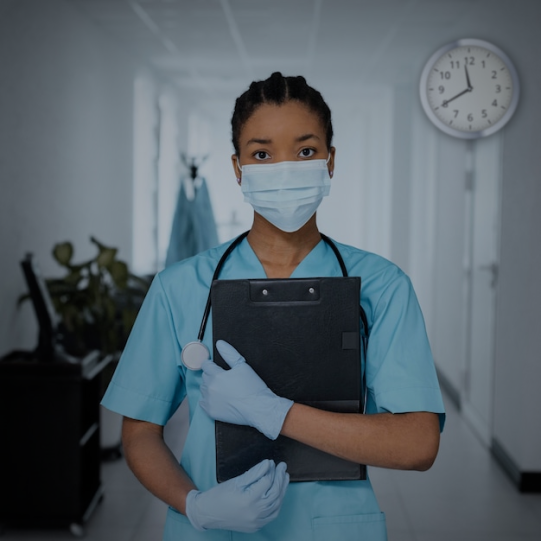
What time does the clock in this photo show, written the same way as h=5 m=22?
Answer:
h=11 m=40
